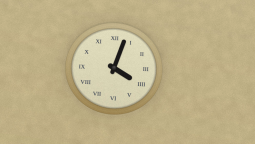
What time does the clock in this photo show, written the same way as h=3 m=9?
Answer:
h=4 m=3
